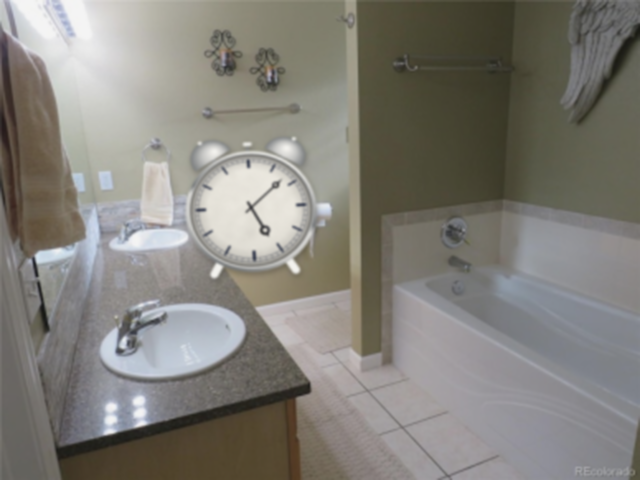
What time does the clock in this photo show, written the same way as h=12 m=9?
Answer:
h=5 m=8
